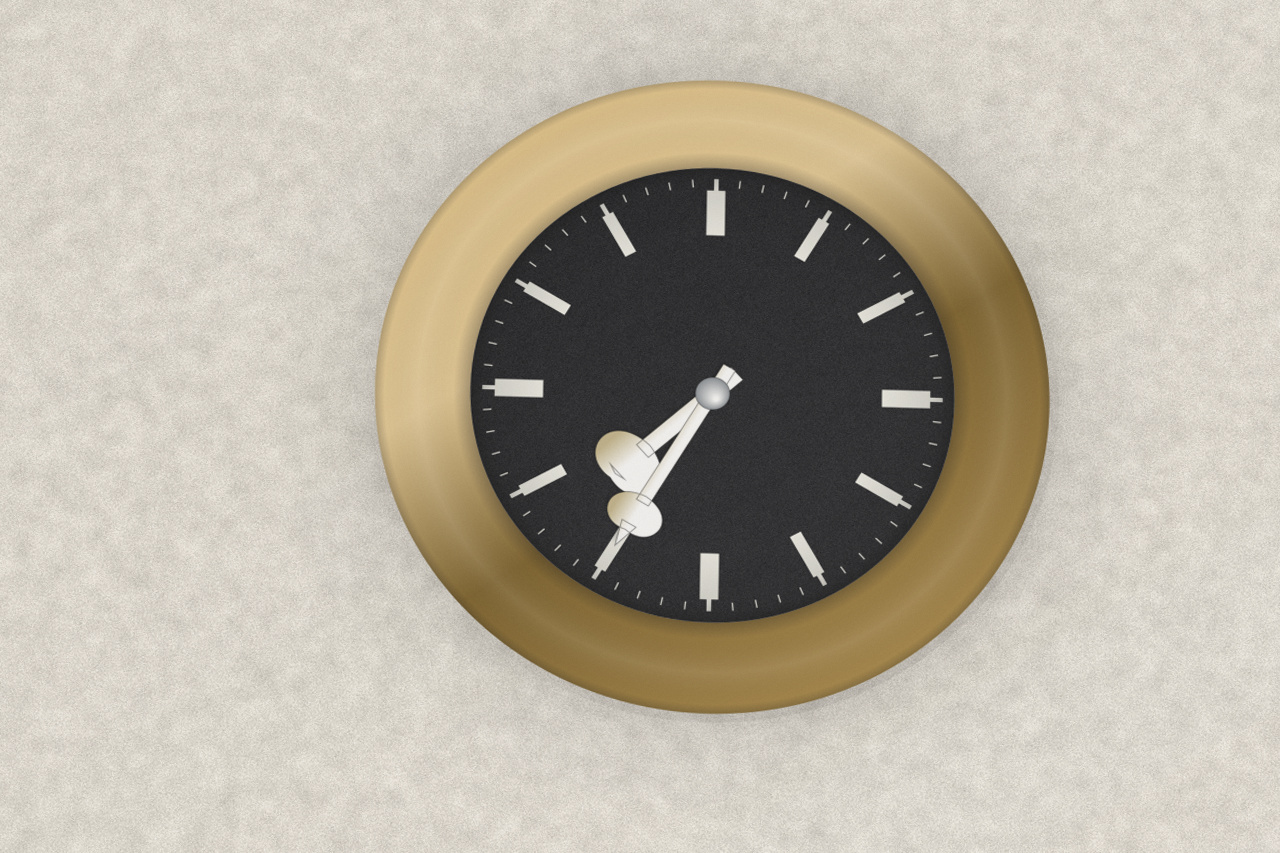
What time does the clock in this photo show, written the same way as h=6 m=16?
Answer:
h=7 m=35
